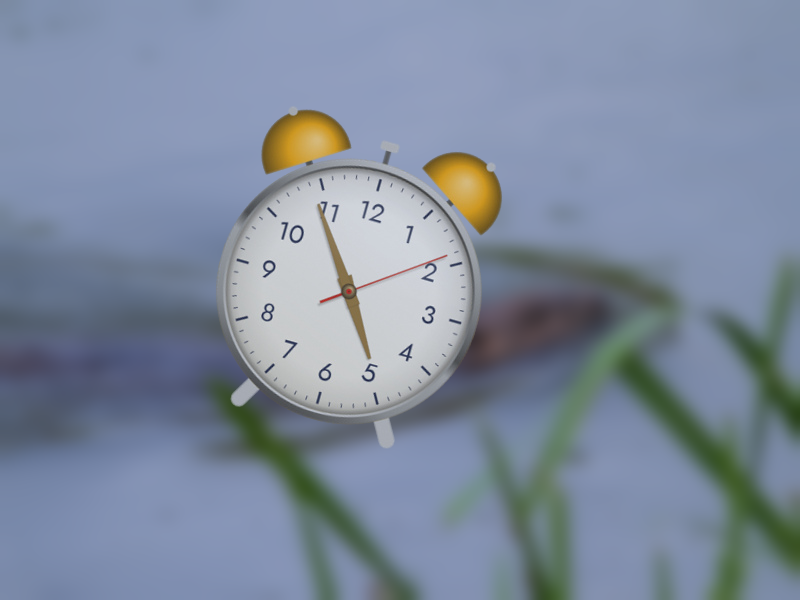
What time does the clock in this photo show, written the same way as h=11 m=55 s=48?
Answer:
h=4 m=54 s=9
